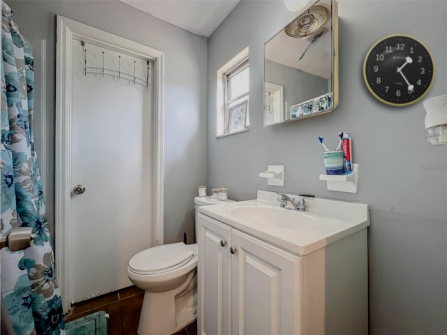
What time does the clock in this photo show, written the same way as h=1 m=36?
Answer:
h=1 m=24
